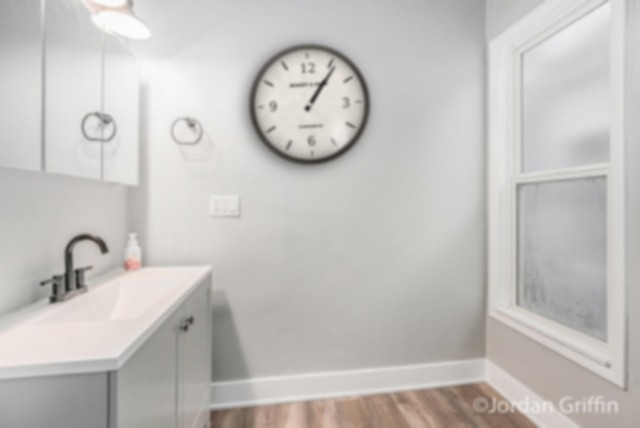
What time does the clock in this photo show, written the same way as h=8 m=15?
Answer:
h=1 m=6
